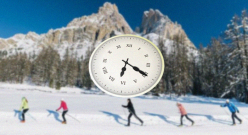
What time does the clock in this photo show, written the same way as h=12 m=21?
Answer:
h=6 m=20
